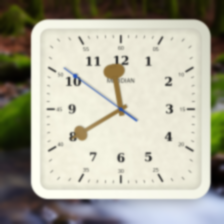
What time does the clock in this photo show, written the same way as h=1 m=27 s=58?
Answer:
h=11 m=39 s=51
